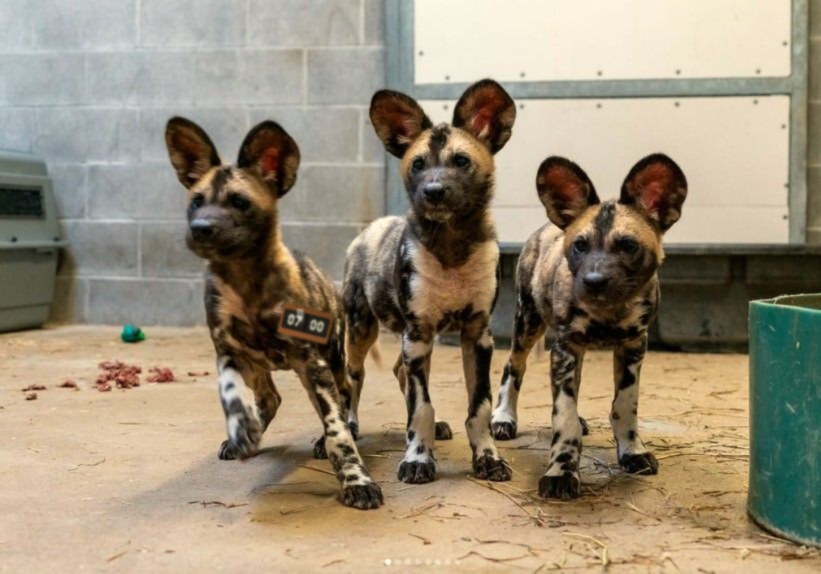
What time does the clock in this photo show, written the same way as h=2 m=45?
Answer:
h=7 m=0
